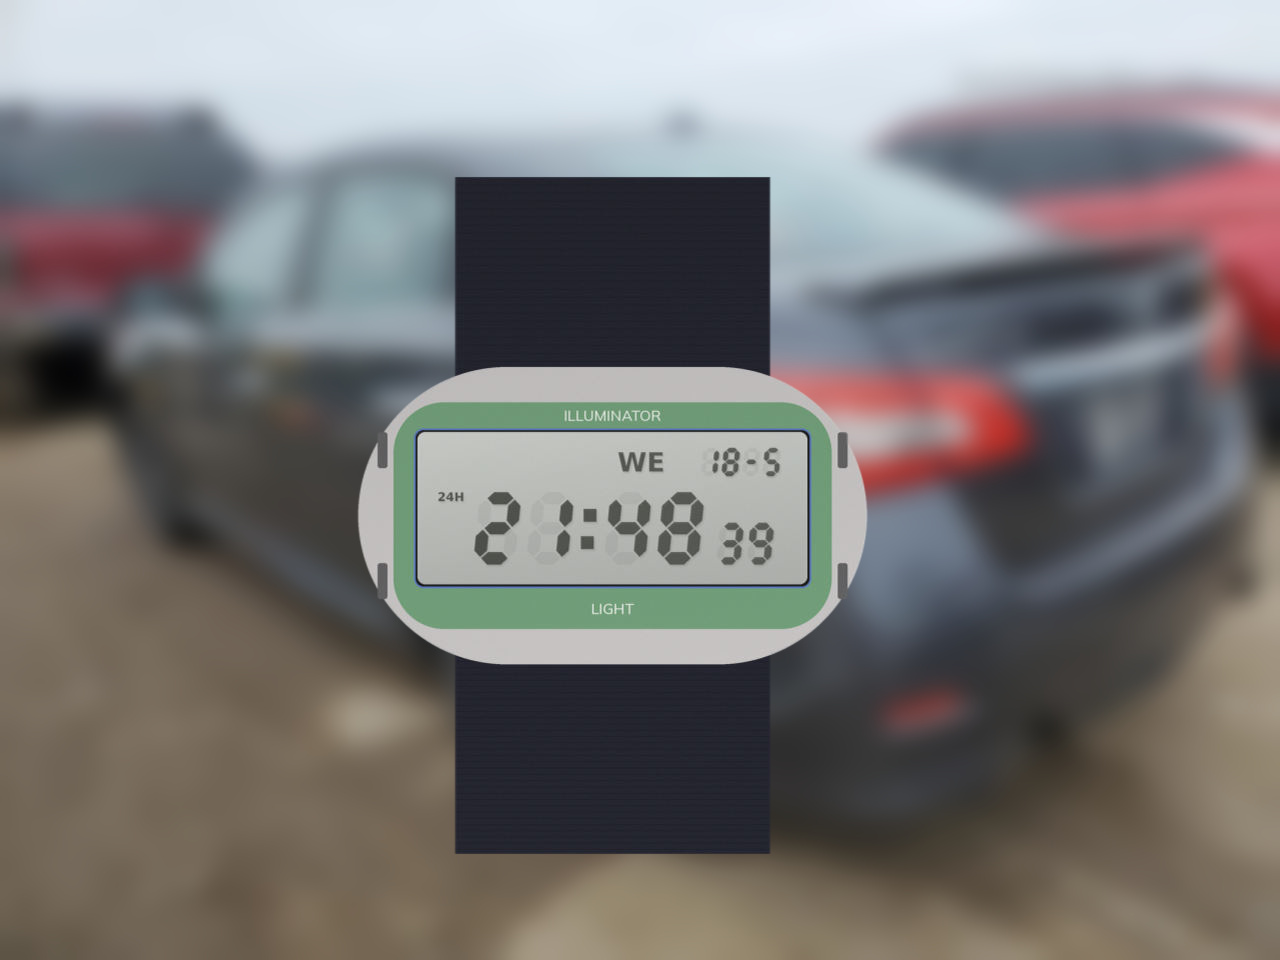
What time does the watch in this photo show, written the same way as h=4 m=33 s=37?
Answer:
h=21 m=48 s=39
